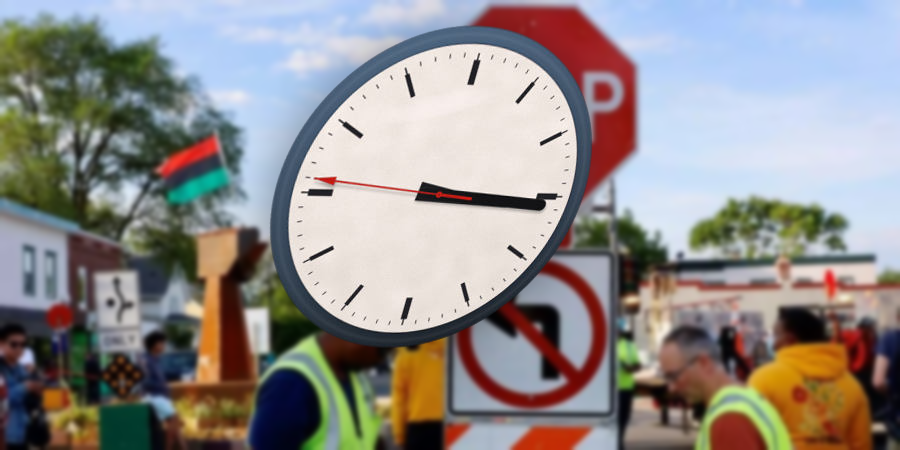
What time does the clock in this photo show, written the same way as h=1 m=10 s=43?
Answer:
h=3 m=15 s=46
